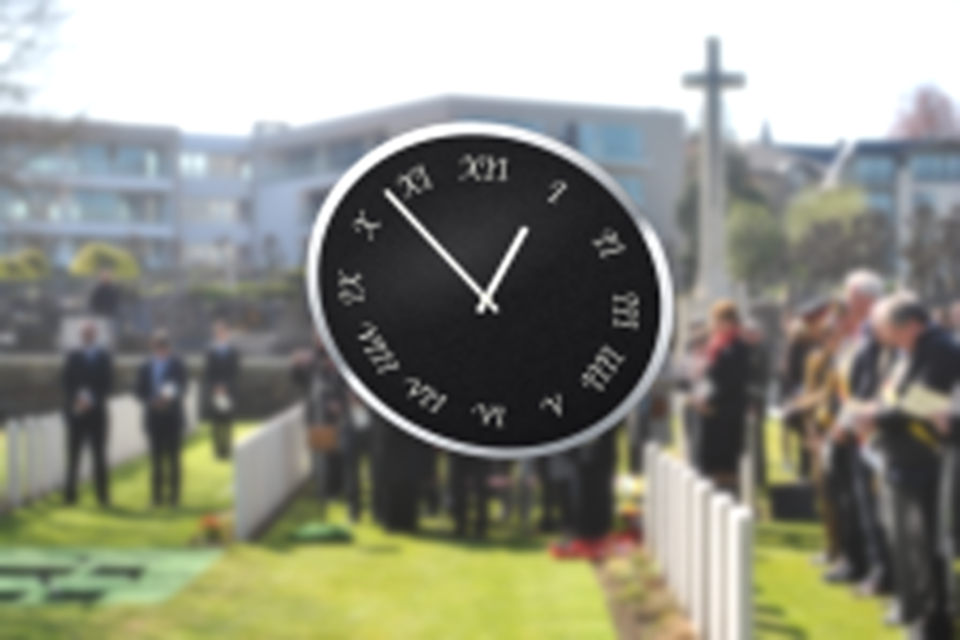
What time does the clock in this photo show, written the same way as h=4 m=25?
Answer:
h=12 m=53
